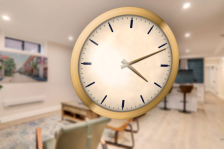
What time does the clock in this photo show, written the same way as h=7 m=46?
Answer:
h=4 m=11
